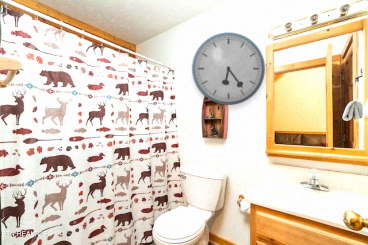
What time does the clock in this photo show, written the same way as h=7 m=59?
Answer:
h=6 m=24
